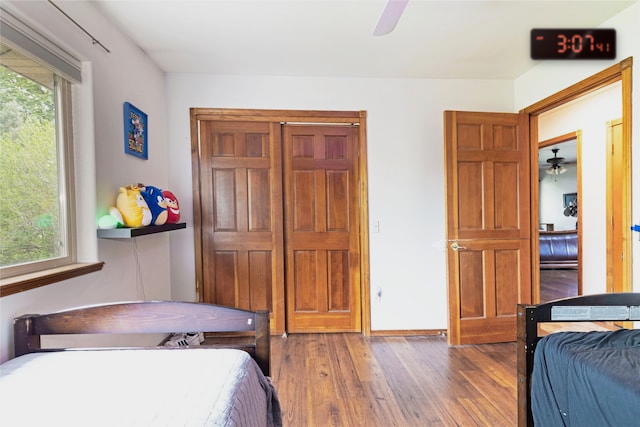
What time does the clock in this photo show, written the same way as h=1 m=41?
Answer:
h=3 m=7
